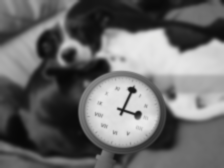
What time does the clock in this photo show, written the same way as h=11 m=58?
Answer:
h=3 m=1
